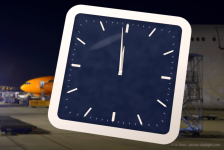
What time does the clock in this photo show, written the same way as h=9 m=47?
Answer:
h=11 m=59
